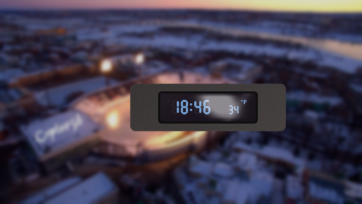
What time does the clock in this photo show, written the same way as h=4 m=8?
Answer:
h=18 m=46
